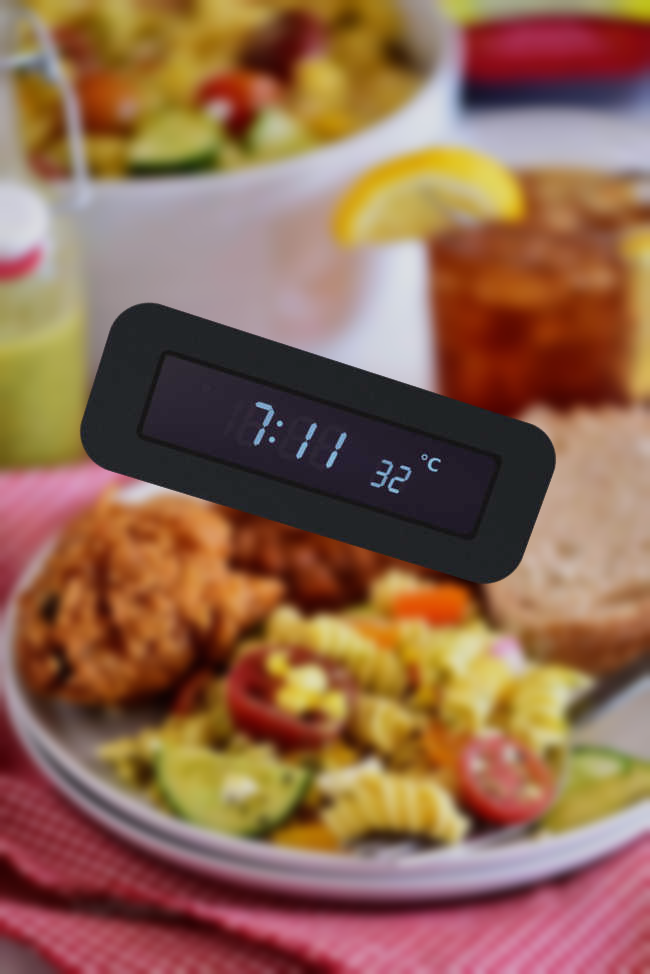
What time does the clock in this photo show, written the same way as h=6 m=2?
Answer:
h=7 m=11
